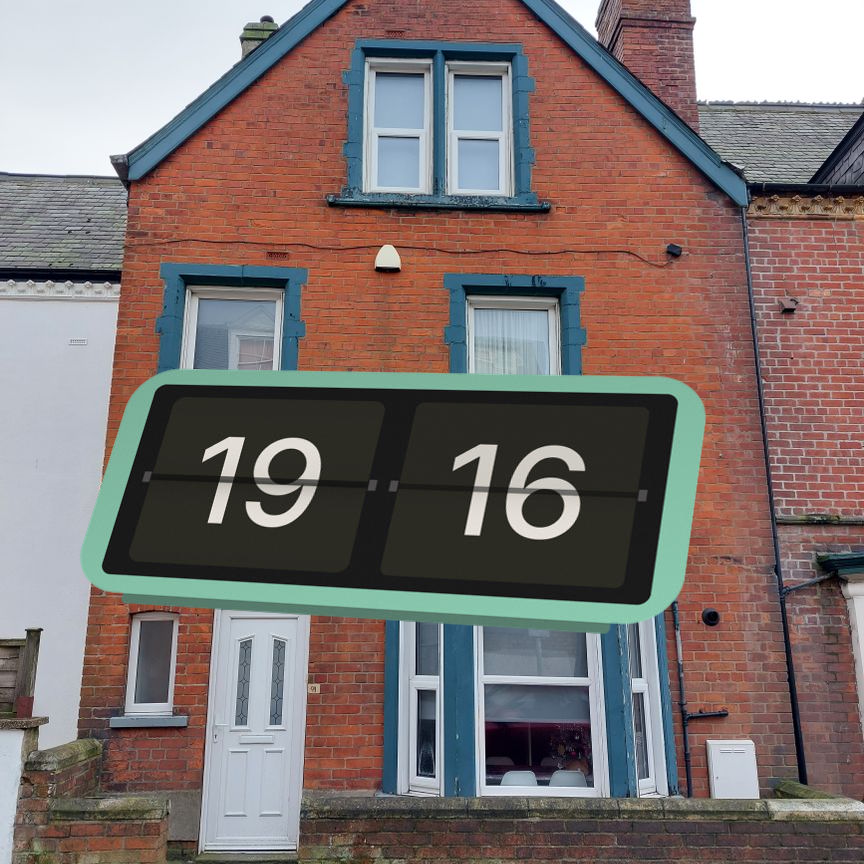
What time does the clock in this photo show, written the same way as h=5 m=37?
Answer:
h=19 m=16
